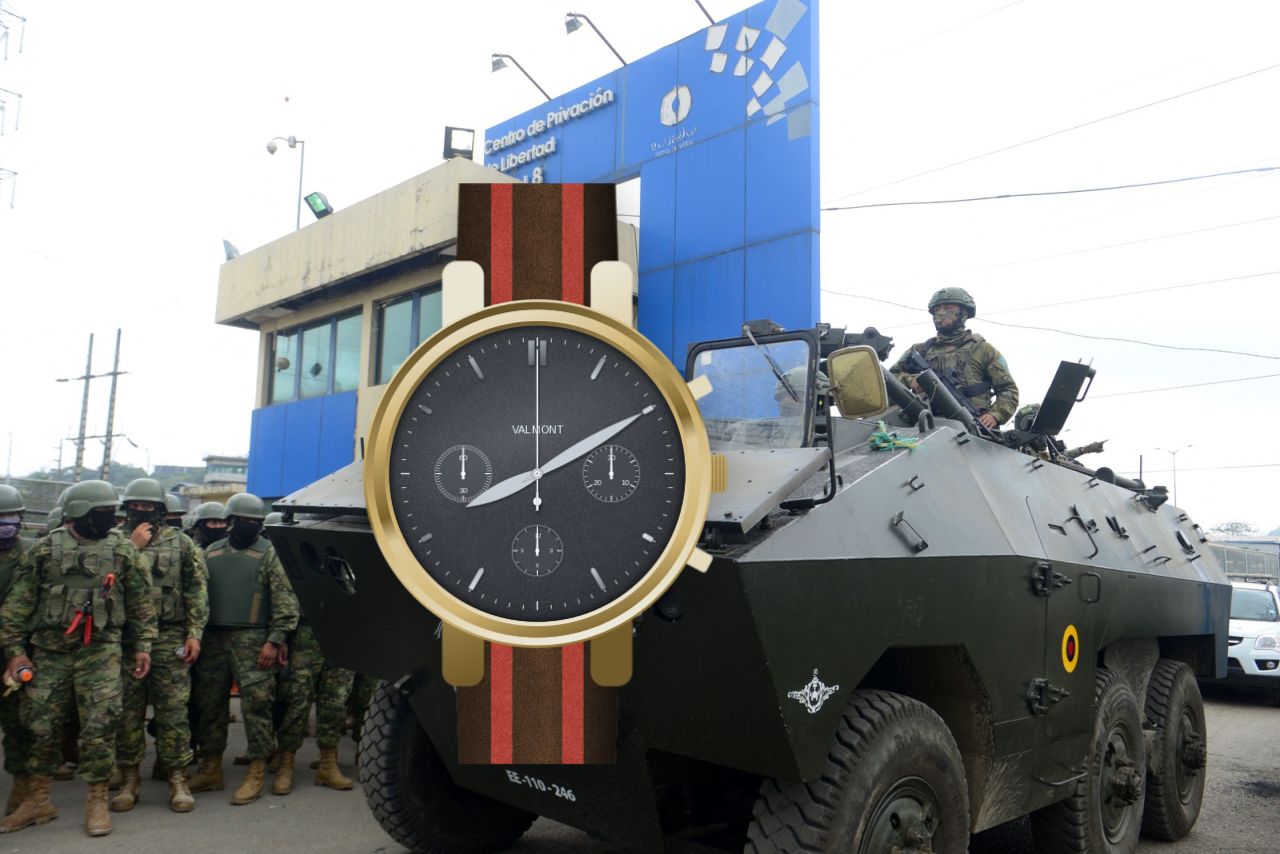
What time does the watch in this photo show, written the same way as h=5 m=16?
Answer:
h=8 m=10
